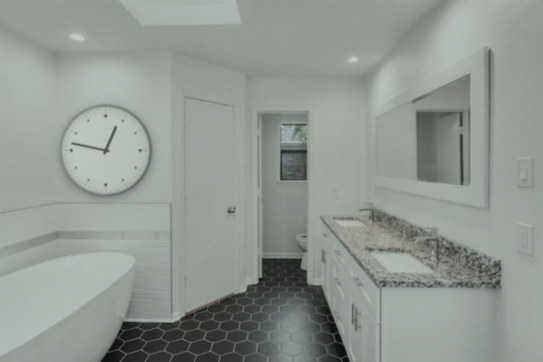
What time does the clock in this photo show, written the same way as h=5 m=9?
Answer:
h=12 m=47
